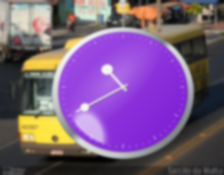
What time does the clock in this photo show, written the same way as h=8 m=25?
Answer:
h=10 m=40
